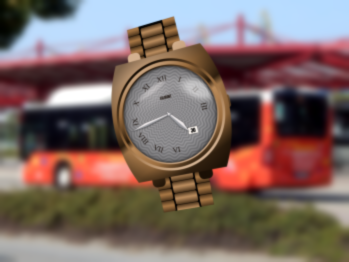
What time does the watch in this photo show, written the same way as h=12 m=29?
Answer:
h=4 m=43
